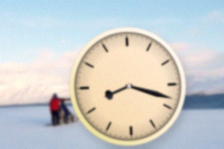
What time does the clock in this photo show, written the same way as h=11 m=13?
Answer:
h=8 m=18
